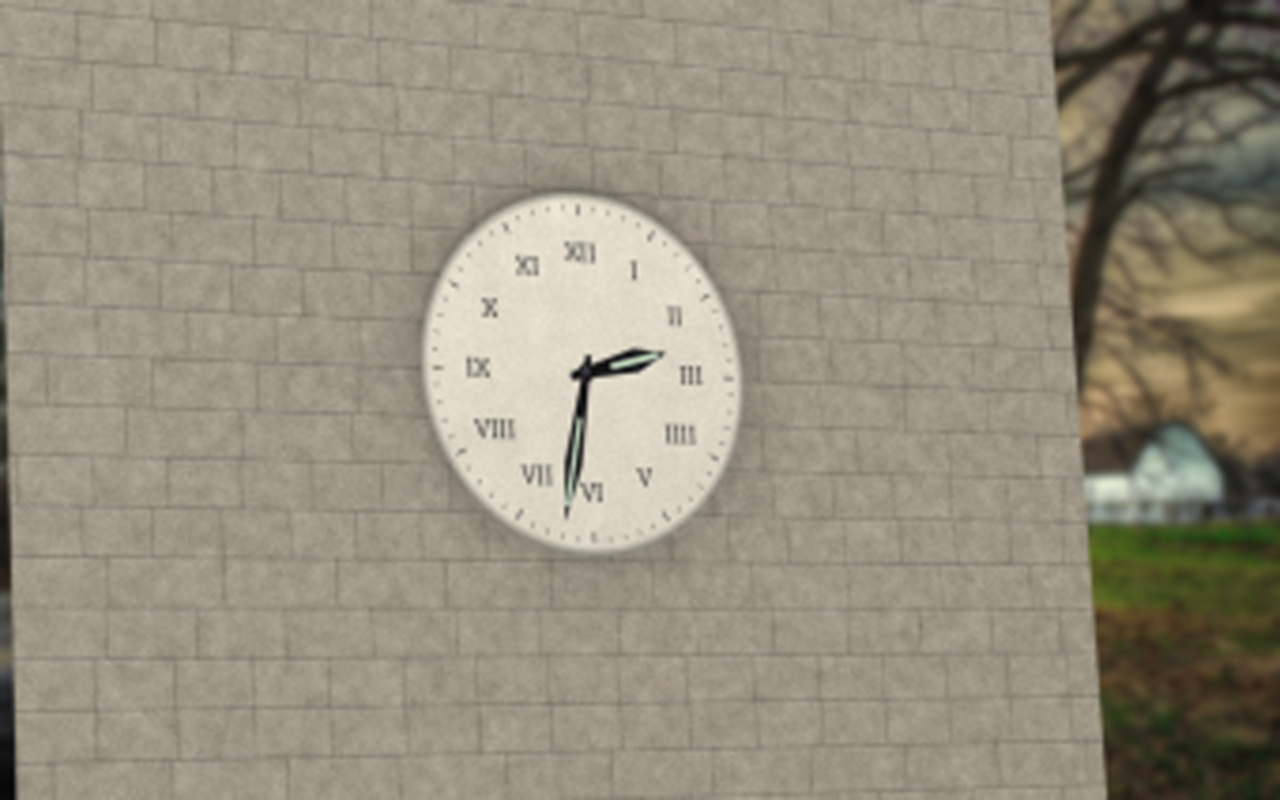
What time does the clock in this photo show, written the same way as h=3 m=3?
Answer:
h=2 m=32
